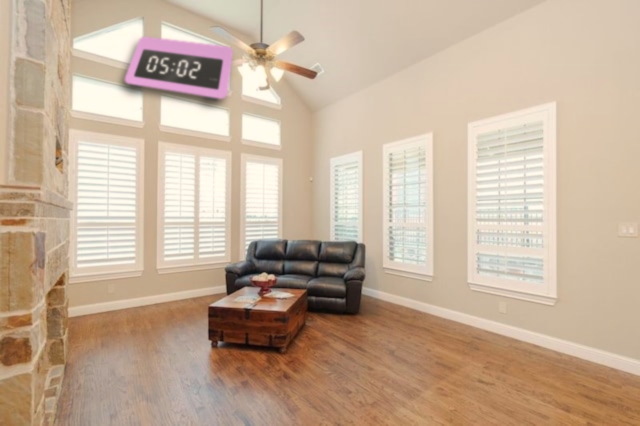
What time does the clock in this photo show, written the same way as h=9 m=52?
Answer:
h=5 m=2
